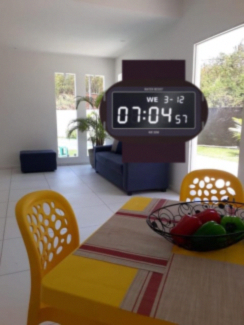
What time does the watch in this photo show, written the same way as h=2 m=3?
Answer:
h=7 m=4
